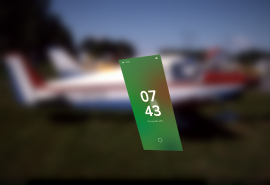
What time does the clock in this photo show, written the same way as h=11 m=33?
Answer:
h=7 m=43
